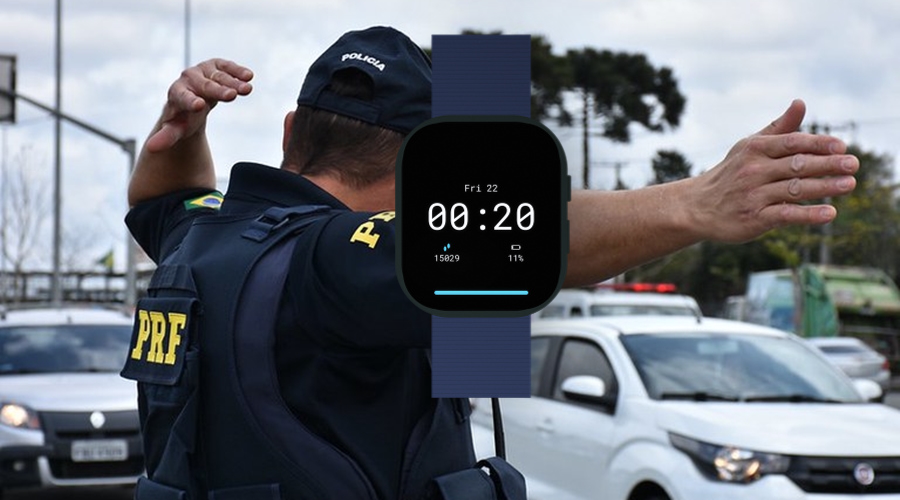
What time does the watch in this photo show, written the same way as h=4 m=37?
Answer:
h=0 m=20
